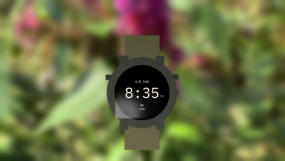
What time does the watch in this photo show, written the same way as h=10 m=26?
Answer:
h=8 m=35
